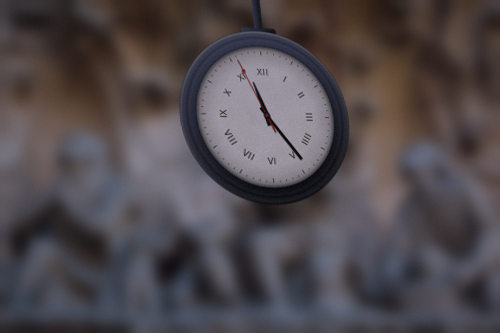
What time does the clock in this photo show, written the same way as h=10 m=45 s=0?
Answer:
h=11 m=23 s=56
